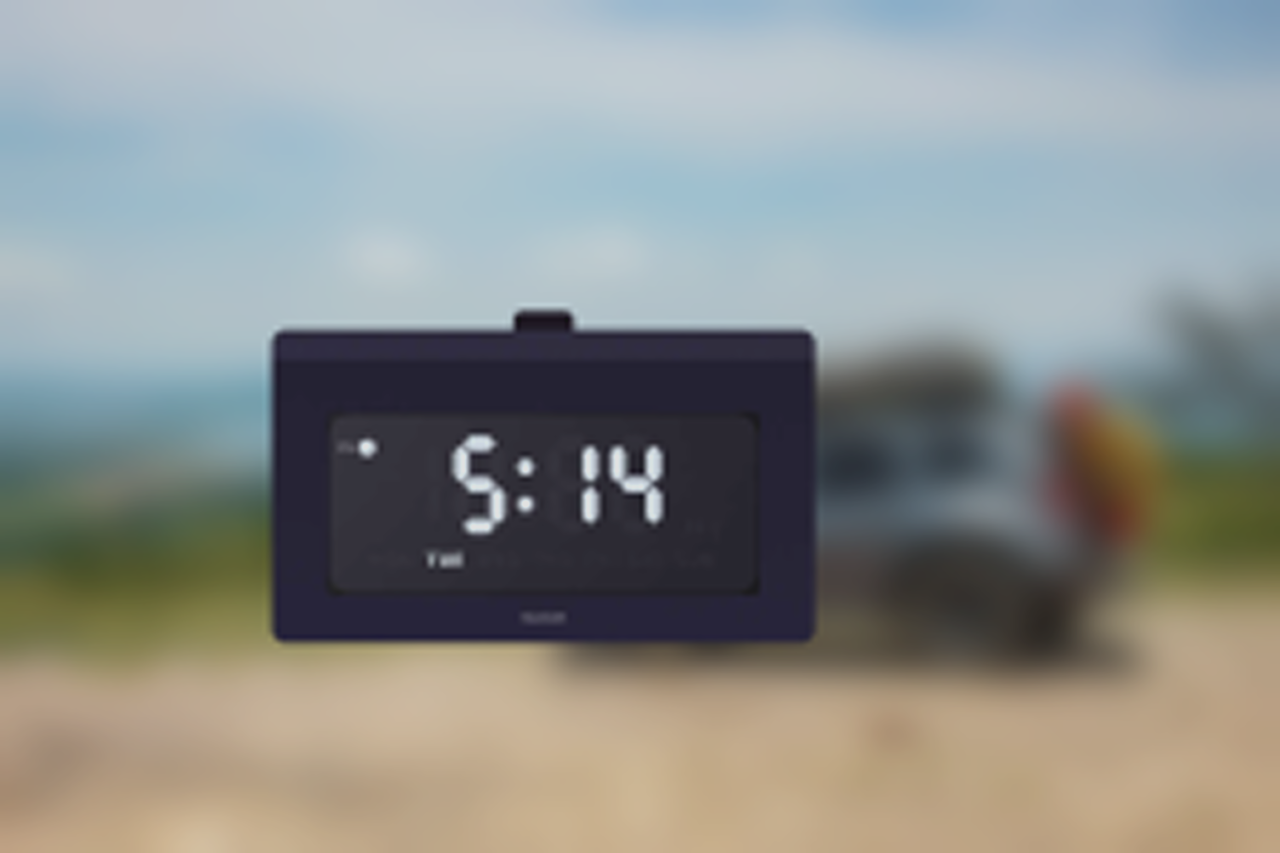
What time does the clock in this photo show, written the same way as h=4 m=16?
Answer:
h=5 m=14
